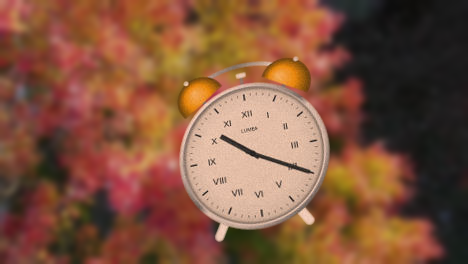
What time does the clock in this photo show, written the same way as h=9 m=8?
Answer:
h=10 m=20
